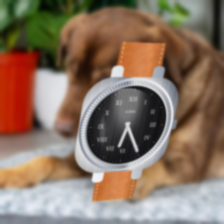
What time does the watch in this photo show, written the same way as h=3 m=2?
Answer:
h=6 m=25
